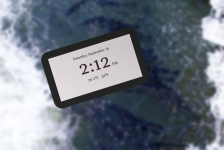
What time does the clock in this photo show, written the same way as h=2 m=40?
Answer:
h=2 m=12
